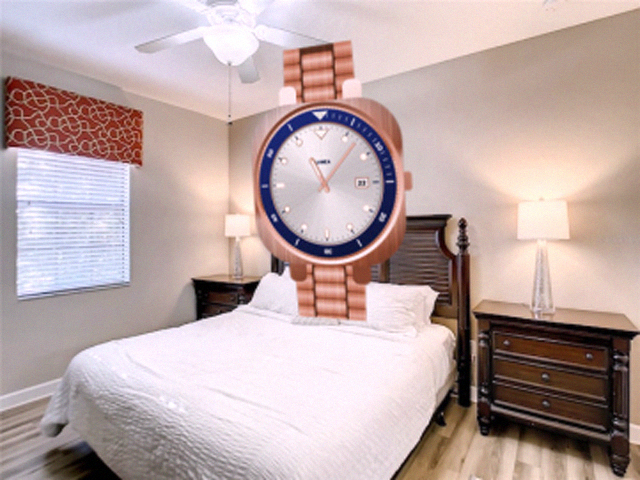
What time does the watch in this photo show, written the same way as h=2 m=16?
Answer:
h=11 m=7
